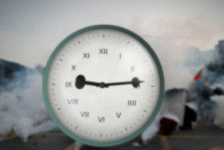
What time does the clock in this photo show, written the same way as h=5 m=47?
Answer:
h=9 m=14
